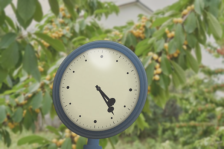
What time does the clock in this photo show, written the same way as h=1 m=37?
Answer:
h=4 m=24
